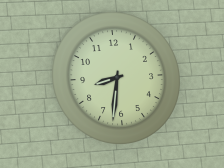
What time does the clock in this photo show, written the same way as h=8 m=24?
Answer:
h=8 m=32
